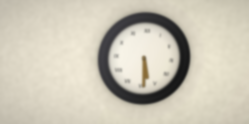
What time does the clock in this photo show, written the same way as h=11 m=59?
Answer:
h=5 m=29
